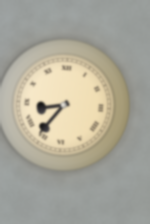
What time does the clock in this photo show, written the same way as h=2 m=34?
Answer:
h=8 m=36
